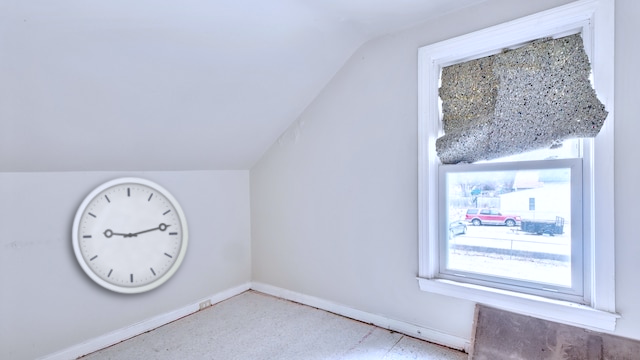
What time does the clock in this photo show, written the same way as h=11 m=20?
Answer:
h=9 m=13
